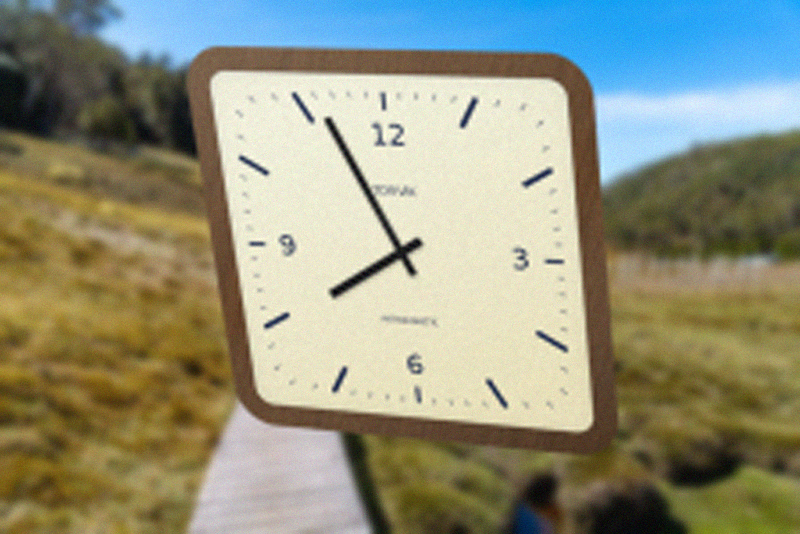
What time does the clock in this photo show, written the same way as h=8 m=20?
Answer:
h=7 m=56
